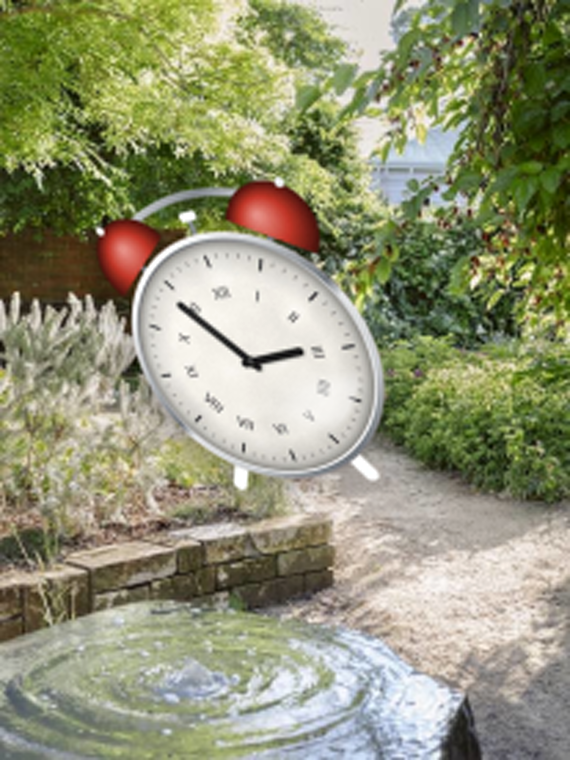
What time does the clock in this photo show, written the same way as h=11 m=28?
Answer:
h=2 m=54
